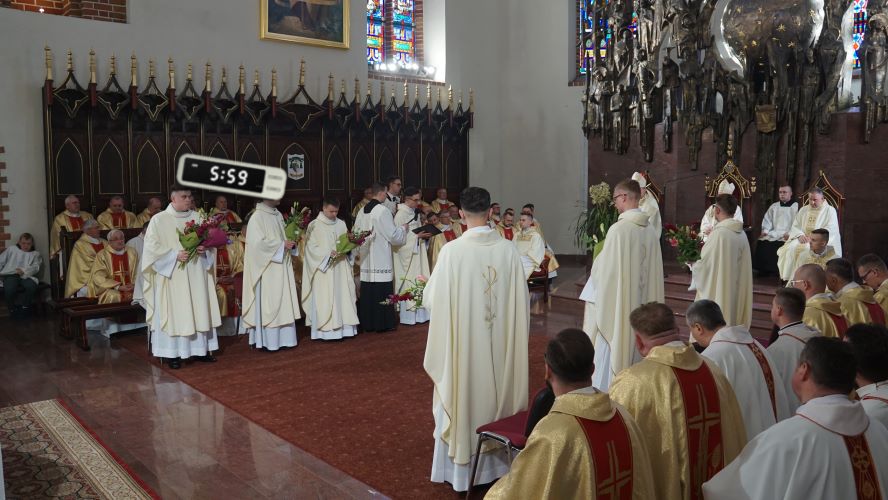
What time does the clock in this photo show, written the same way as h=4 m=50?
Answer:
h=5 m=59
